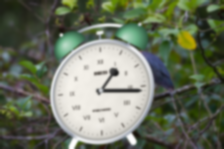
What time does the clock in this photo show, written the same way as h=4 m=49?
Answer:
h=1 m=16
